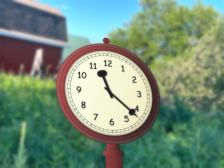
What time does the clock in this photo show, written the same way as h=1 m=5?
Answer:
h=11 m=22
